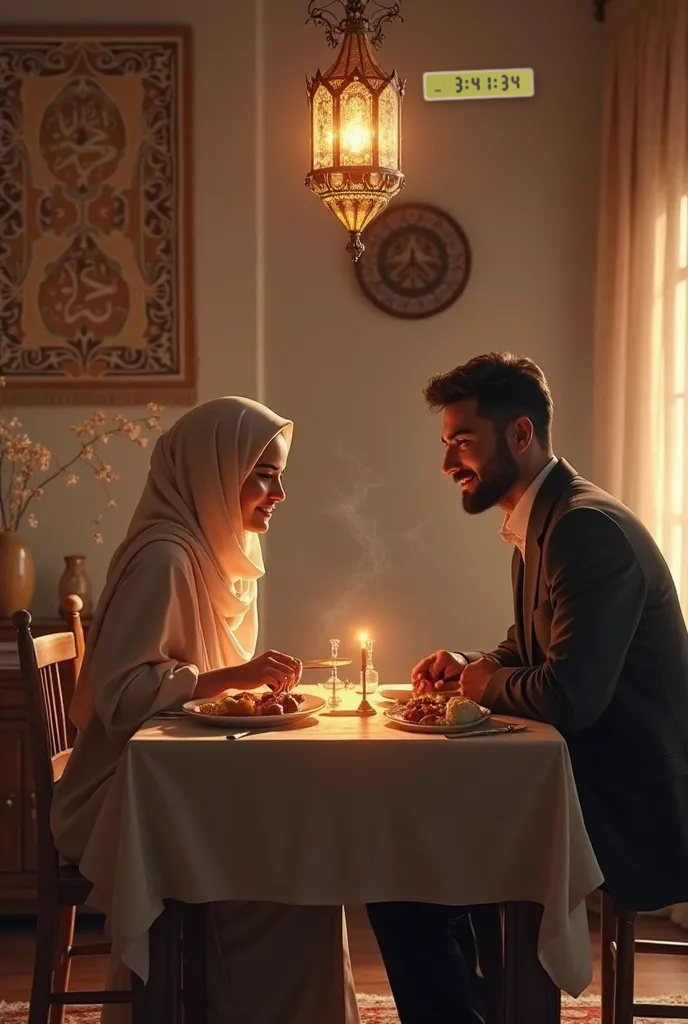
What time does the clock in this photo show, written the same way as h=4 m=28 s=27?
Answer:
h=3 m=41 s=34
